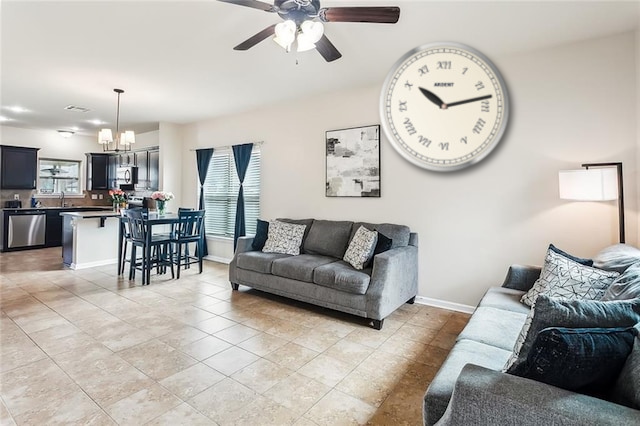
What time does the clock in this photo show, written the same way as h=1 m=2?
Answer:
h=10 m=13
